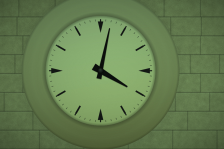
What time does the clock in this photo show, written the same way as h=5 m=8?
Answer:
h=4 m=2
